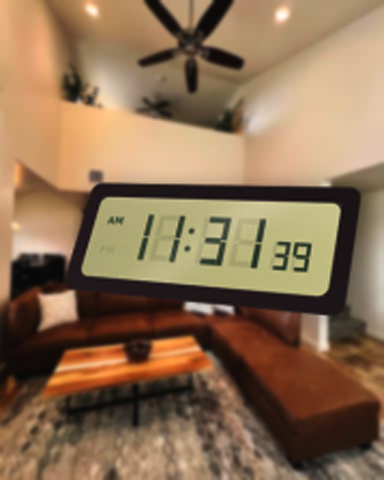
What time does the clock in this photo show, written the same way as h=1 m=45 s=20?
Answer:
h=11 m=31 s=39
